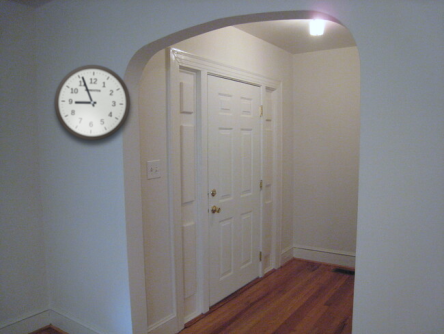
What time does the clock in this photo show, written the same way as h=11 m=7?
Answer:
h=8 m=56
